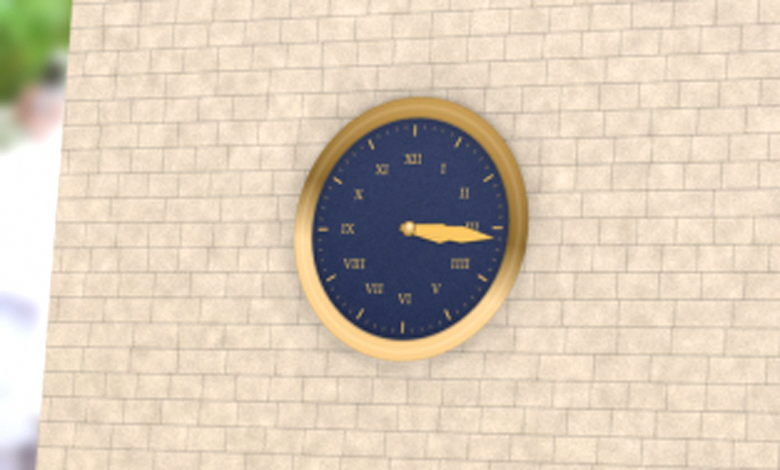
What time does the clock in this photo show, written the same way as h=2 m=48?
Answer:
h=3 m=16
